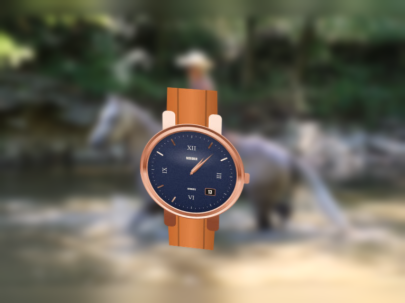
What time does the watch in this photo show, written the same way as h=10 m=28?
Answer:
h=1 m=7
